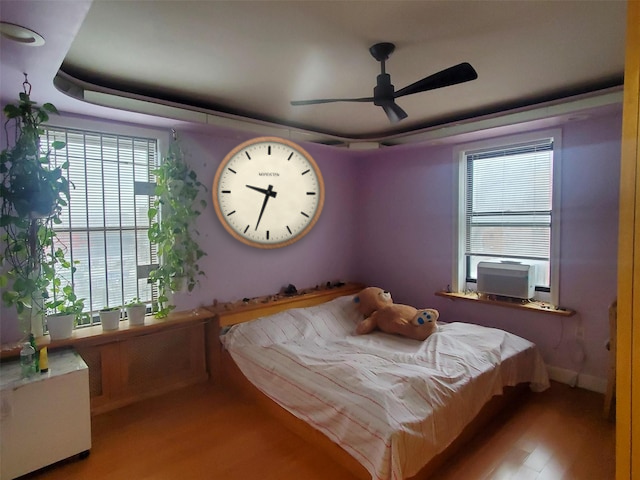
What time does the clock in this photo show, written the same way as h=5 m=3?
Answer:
h=9 m=33
